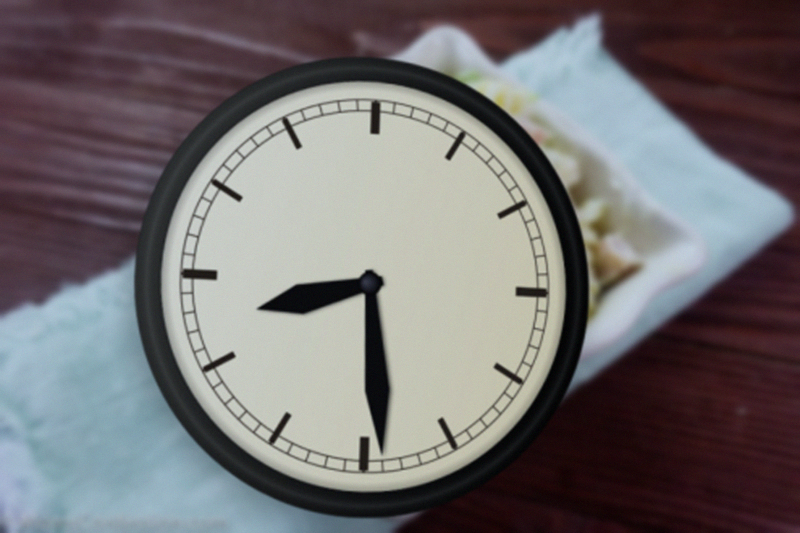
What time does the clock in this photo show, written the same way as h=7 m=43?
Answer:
h=8 m=29
